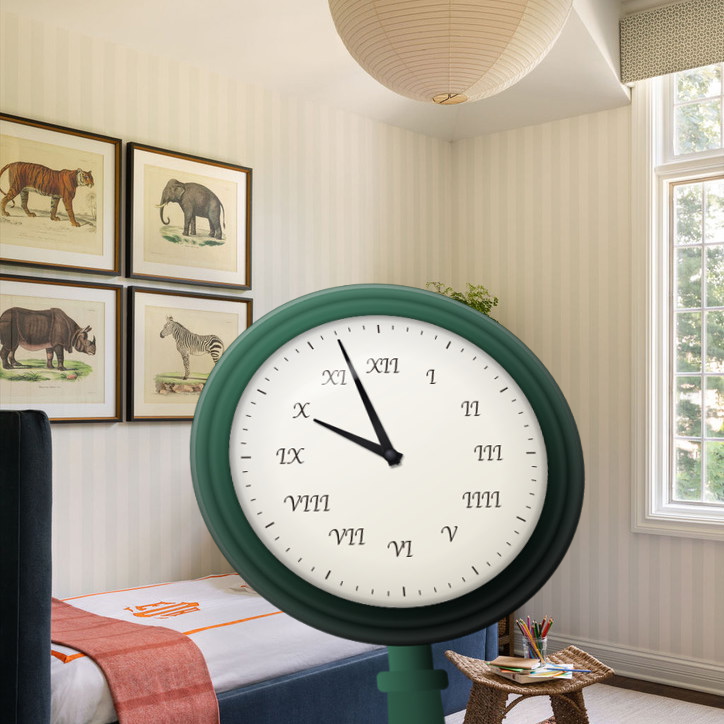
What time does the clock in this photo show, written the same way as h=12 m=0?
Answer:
h=9 m=57
